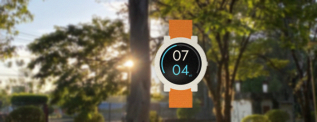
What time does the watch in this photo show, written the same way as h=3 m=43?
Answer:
h=7 m=4
